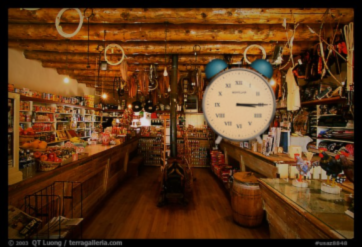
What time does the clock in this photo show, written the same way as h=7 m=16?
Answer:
h=3 m=15
